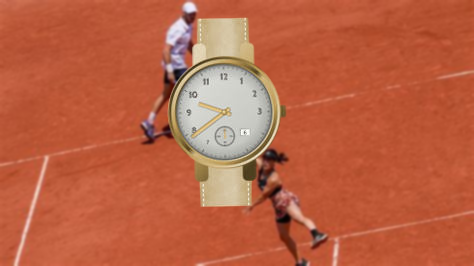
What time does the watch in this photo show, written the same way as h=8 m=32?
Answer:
h=9 m=39
